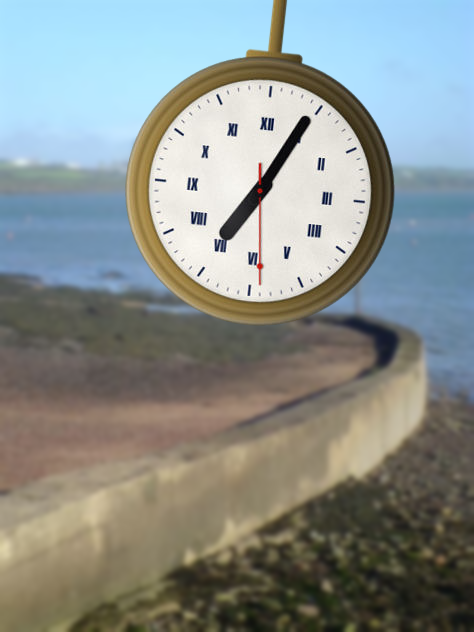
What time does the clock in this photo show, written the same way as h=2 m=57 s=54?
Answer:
h=7 m=4 s=29
